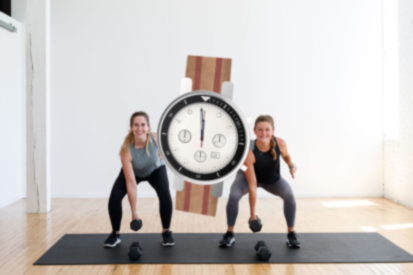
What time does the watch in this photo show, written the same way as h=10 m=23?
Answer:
h=11 m=59
